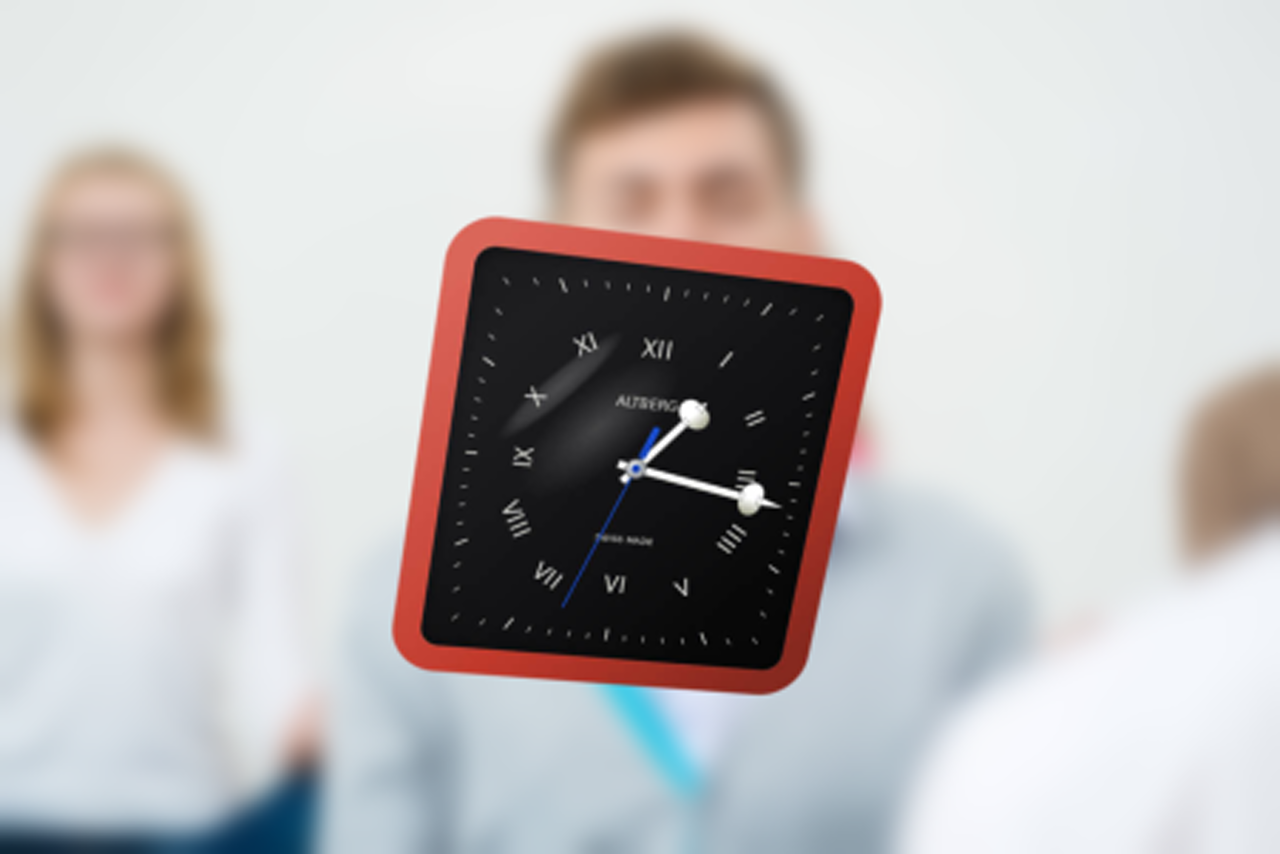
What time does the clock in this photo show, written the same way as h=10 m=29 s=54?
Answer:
h=1 m=16 s=33
